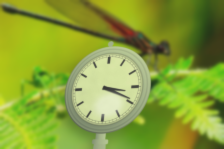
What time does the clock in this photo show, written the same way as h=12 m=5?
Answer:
h=3 m=19
